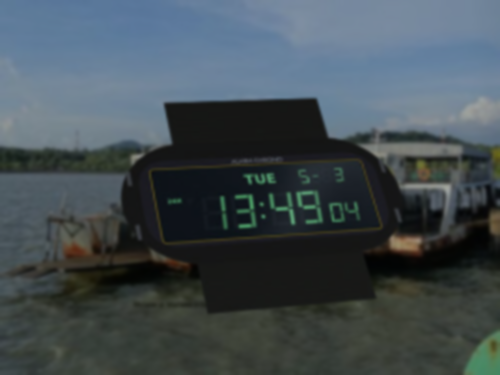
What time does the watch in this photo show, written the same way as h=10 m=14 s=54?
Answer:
h=13 m=49 s=4
